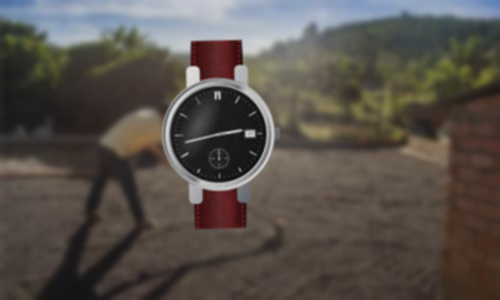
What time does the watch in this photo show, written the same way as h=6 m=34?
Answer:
h=2 m=43
